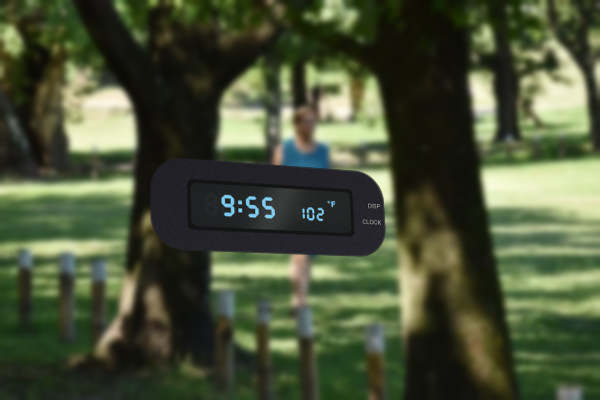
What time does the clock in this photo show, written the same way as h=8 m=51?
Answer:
h=9 m=55
